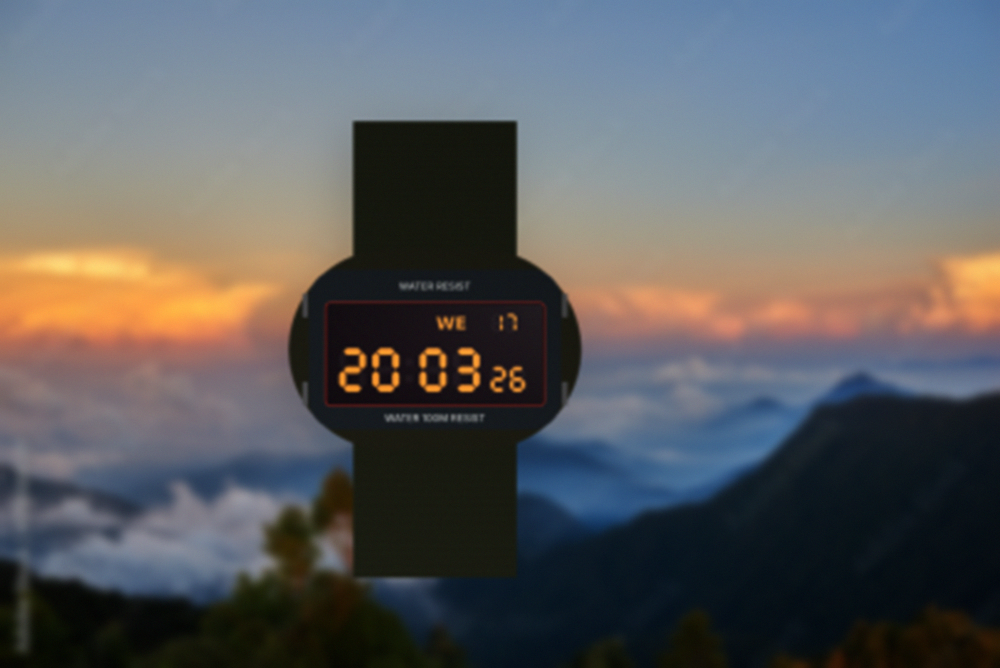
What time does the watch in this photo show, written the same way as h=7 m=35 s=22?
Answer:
h=20 m=3 s=26
